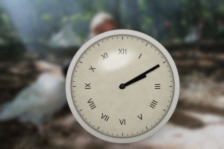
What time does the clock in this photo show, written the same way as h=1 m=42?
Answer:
h=2 m=10
